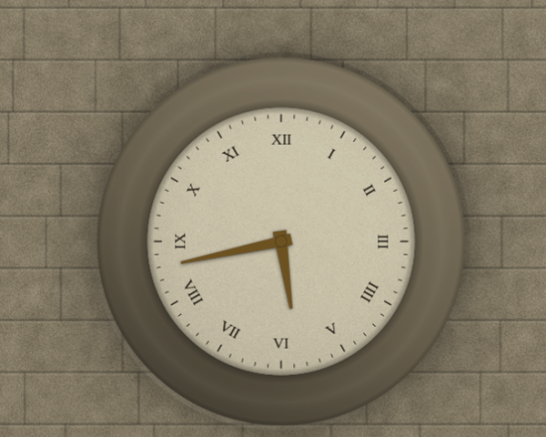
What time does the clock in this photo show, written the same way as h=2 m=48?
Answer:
h=5 m=43
